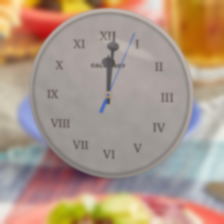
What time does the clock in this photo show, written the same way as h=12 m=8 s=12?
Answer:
h=12 m=1 s=4
